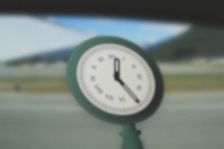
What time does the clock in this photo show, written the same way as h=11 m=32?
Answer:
h=12 m=25
